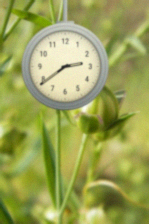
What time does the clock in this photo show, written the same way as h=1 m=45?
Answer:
h=2 m=39
